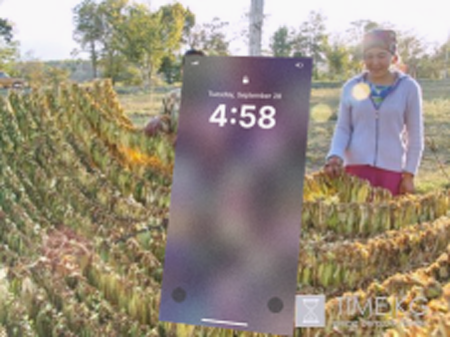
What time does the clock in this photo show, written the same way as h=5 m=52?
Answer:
h=4 m=58
